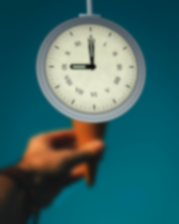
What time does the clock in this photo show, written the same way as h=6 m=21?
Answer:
h=9 m=0
